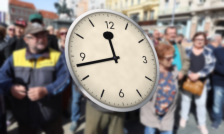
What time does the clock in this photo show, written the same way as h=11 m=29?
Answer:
h=11 m=43
